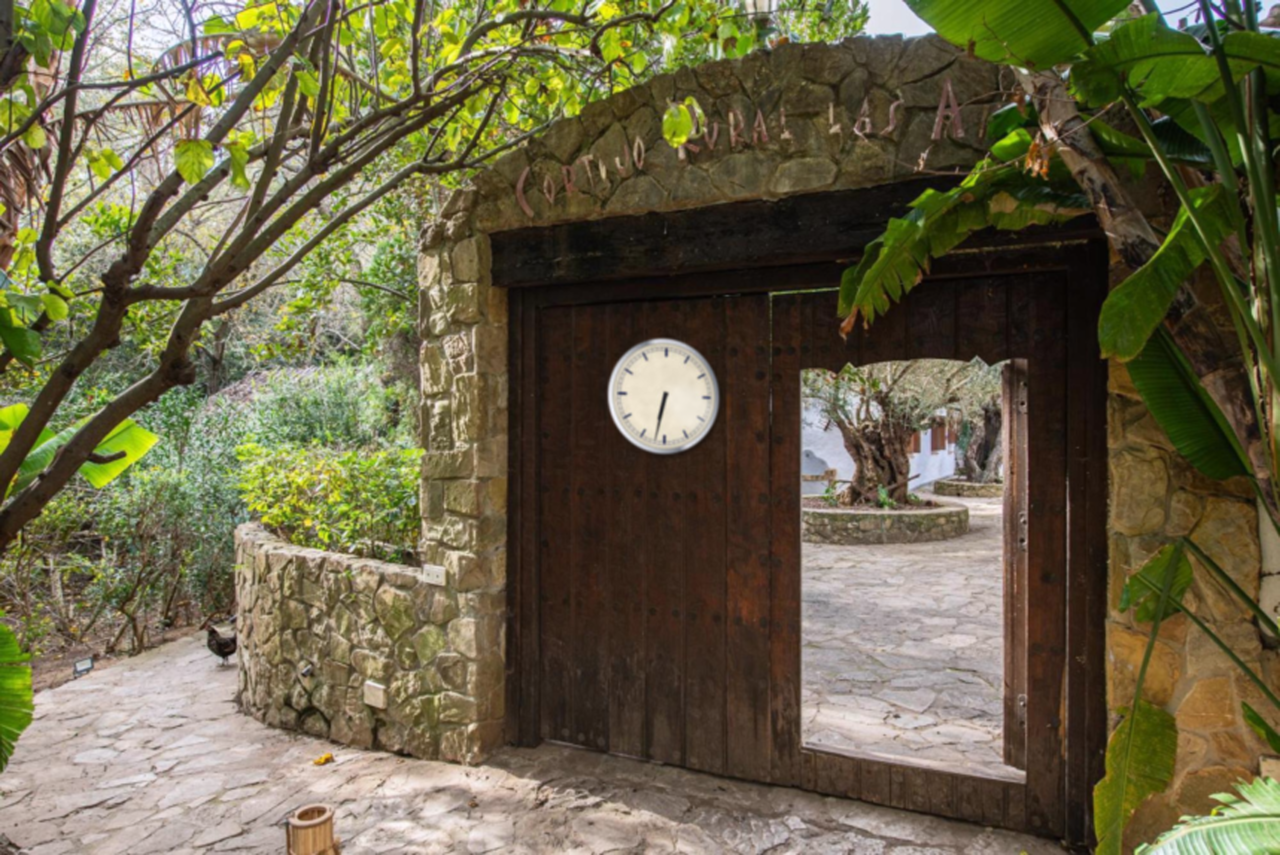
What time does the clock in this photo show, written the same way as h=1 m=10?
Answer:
h=6 m=32
